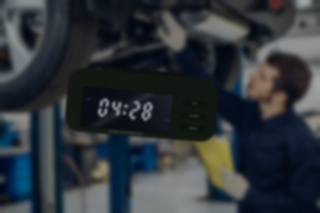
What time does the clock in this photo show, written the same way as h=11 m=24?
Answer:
h=4 m=28
